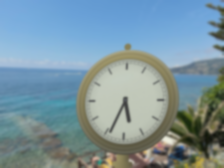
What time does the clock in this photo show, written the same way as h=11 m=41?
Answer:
h=5 m=34
